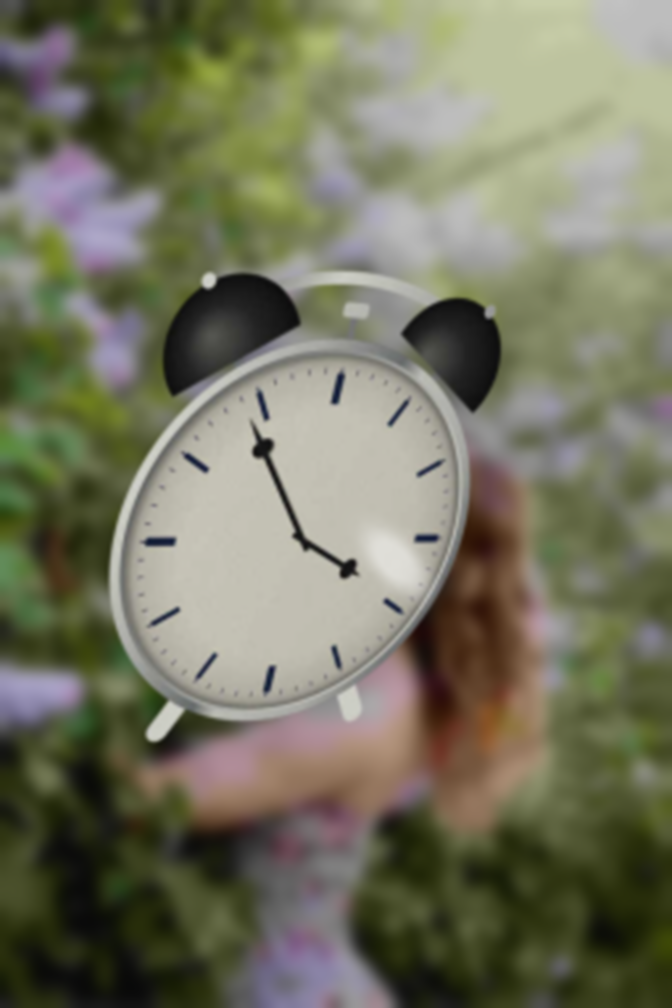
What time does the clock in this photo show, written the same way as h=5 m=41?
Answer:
h=3 m=54
